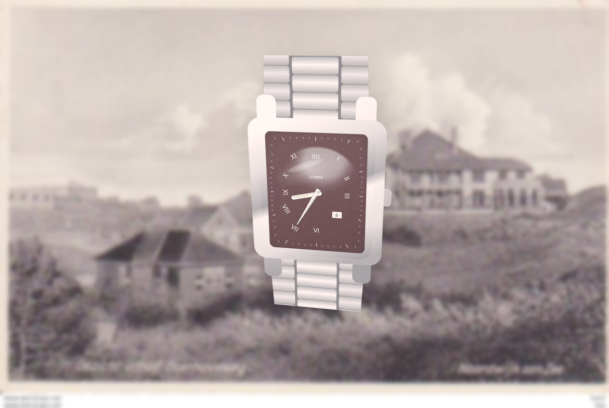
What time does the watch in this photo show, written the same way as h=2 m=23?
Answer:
h=8 m=35
